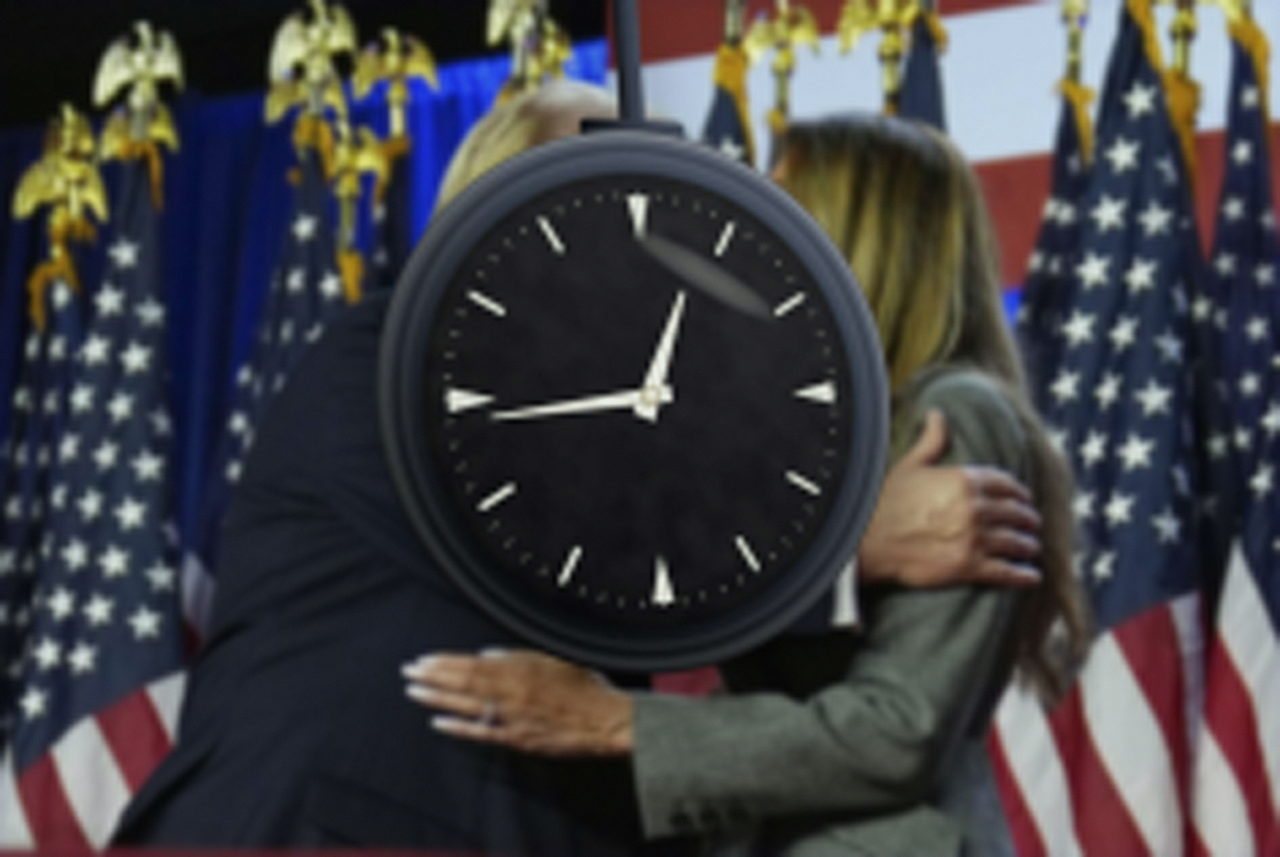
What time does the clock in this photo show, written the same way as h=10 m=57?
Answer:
h=12 m=44
